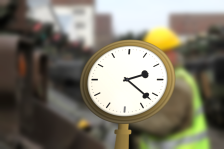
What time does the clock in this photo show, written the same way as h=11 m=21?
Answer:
h=2 m=22
